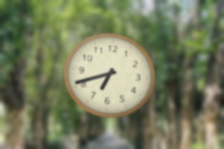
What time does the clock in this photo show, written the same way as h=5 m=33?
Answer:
h=6 m=41
